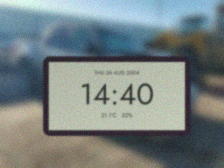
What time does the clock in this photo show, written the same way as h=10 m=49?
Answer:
h=14 m=40
